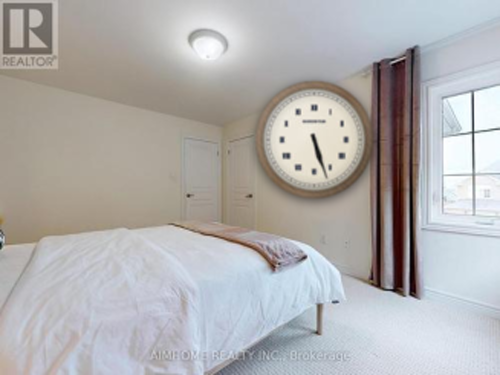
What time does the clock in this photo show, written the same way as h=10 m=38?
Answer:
h=5 m=27
